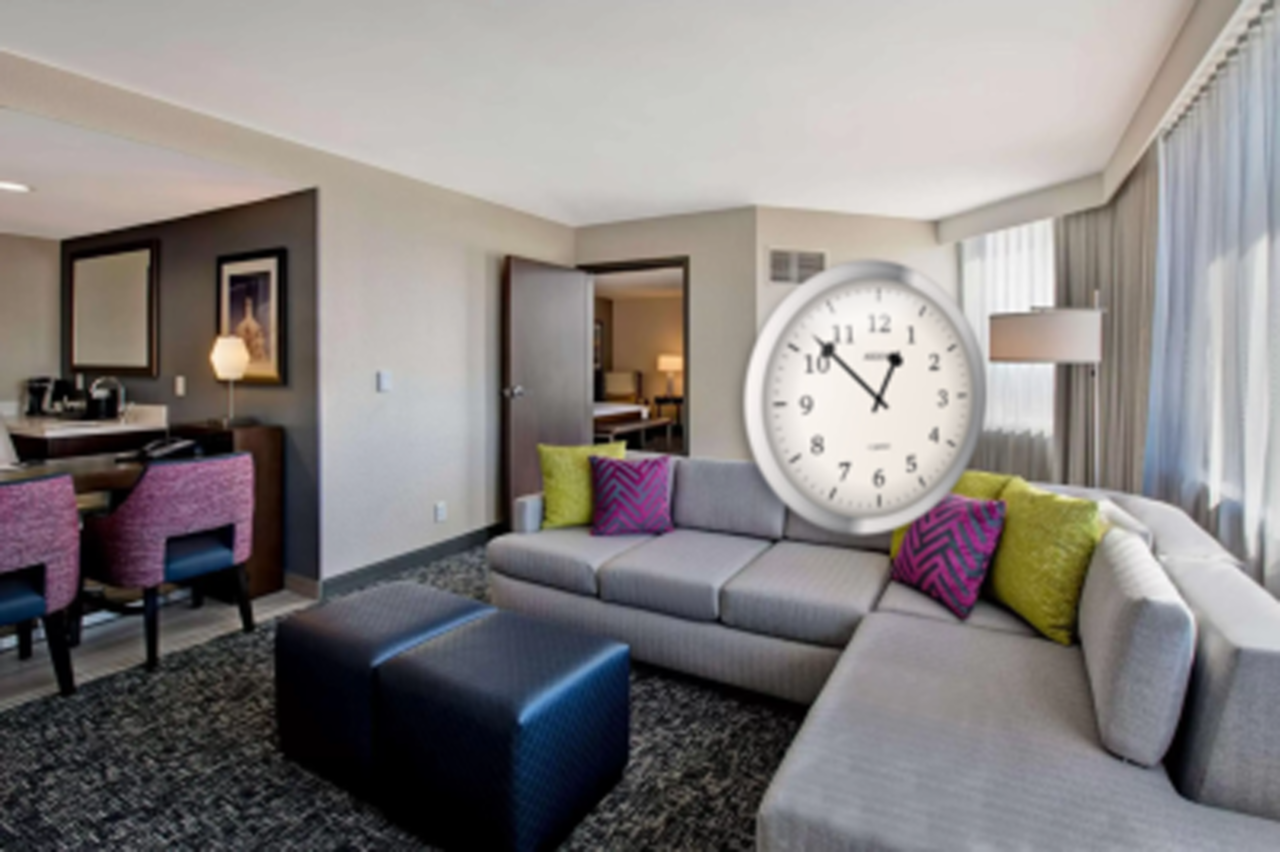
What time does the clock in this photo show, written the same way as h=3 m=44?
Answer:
h=12 m=52
